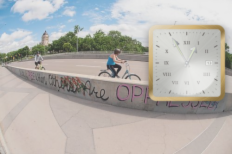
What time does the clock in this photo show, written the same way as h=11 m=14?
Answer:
h=12 m=55
